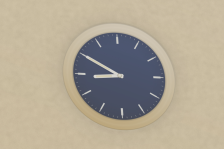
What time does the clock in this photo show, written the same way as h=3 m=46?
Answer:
h=8 m=50
